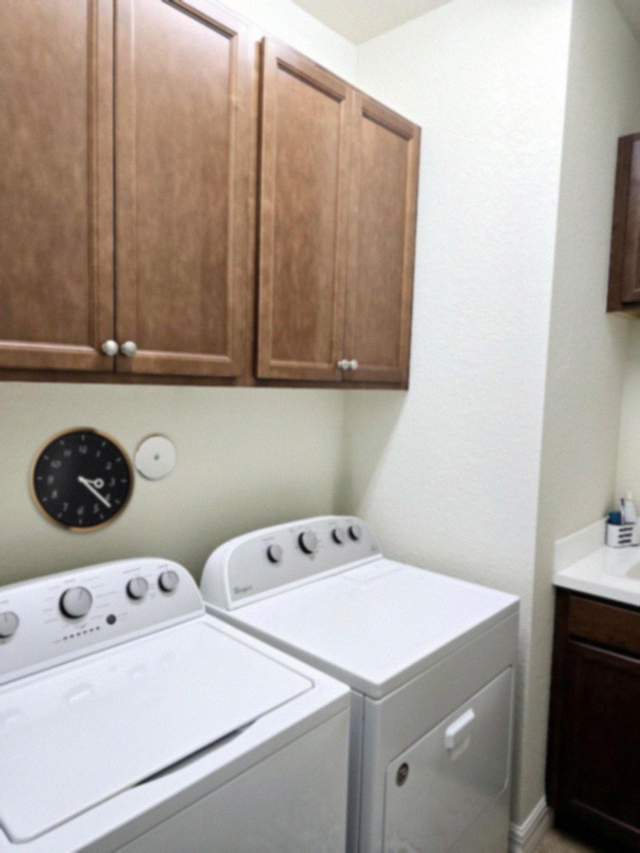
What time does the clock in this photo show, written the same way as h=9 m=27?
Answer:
h=3 m=22
